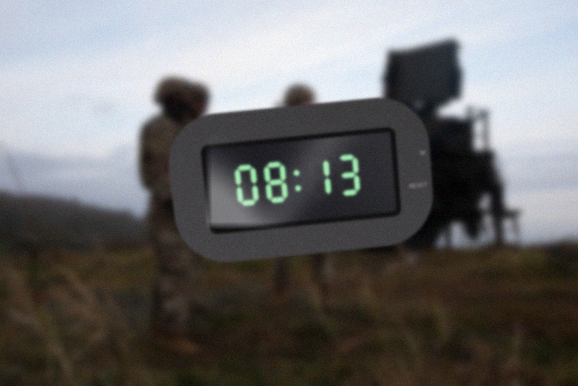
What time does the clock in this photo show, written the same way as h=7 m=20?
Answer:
h=8 m=13
